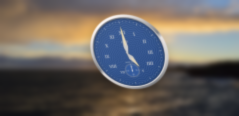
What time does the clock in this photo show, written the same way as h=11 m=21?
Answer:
h=5 m=0
